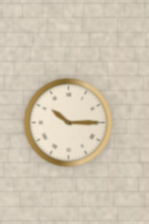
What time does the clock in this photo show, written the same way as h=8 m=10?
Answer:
h=10 m=15
